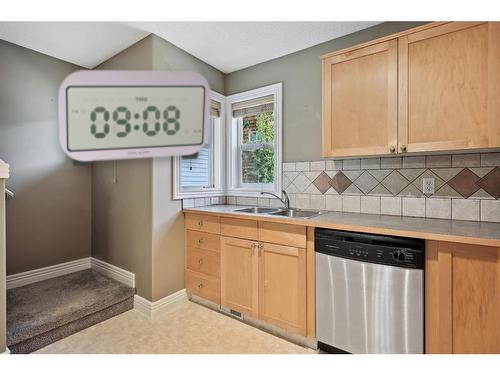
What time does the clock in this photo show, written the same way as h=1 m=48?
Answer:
h=9 m=8
